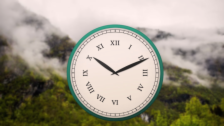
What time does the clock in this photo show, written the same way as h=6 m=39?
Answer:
h=10 m=11
